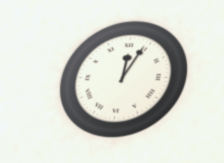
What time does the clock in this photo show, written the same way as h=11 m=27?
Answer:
h=12 m=4
